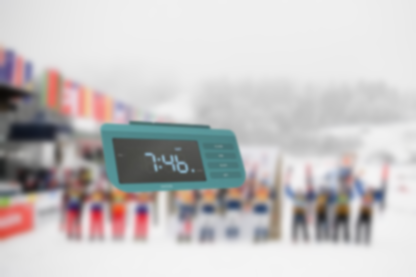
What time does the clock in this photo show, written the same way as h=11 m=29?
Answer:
h=7 m=46
